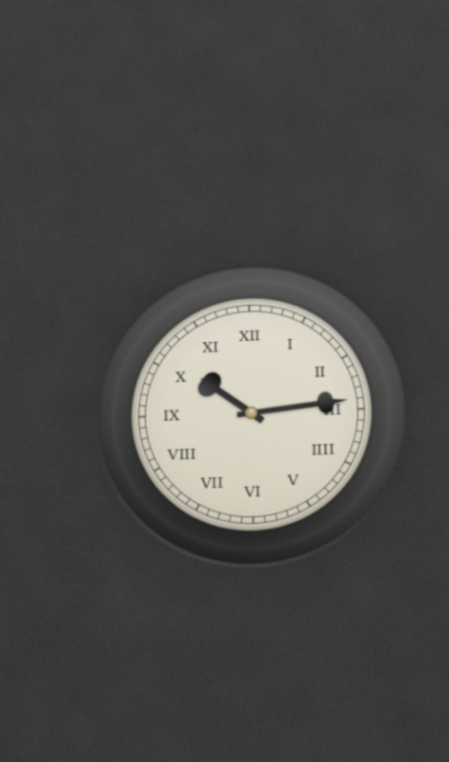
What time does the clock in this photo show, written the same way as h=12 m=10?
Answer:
h=10 m=14
